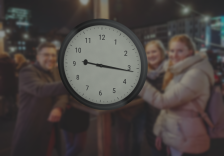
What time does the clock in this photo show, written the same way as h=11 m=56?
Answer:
h=9 m=16
